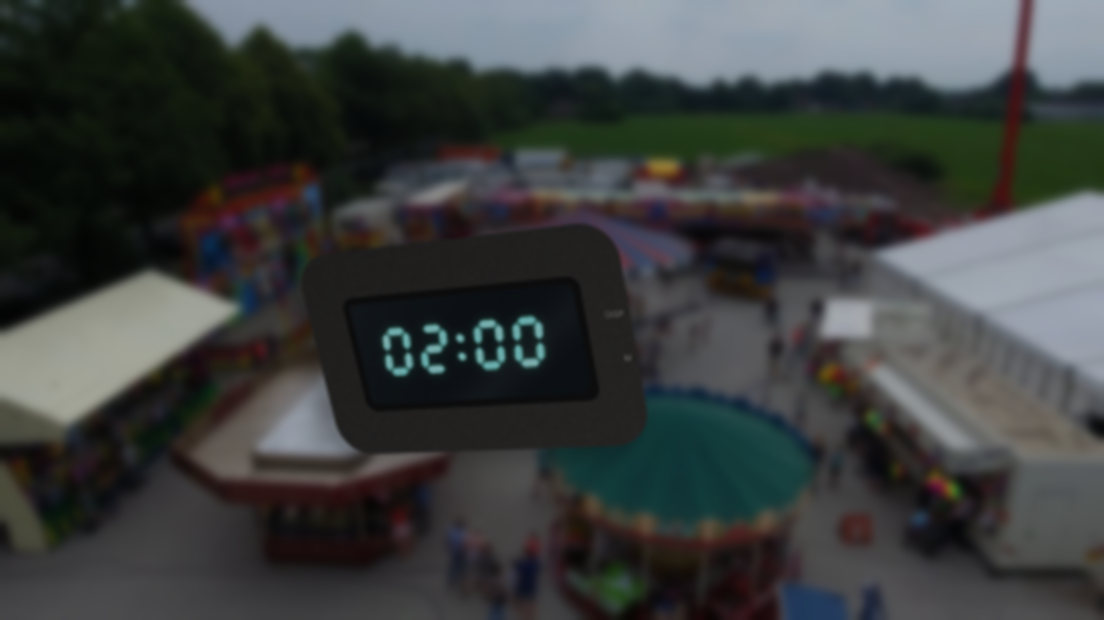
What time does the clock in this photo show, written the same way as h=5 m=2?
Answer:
h=2 m=0
